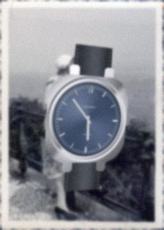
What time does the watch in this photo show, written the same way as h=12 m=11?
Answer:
h=5 m=53
